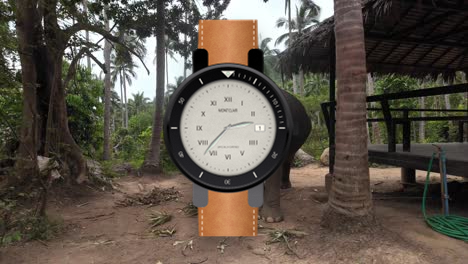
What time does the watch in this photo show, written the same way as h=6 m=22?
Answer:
h=2 m=37
